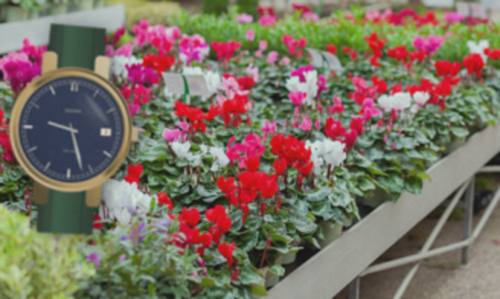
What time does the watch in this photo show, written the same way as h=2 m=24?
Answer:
h=9 m=27
